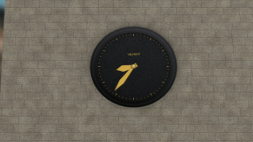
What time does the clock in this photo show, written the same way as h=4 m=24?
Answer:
h=8 m=36
